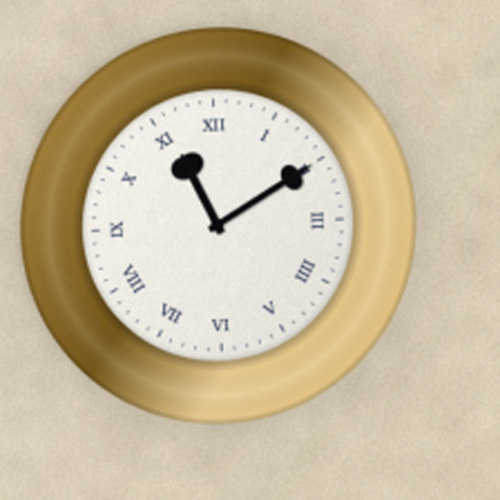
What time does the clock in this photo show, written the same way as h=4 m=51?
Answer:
h=11 m=10
